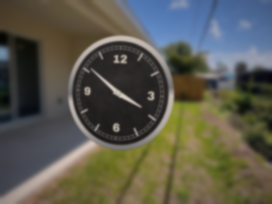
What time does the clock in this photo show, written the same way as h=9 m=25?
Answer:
h=3 m=51
